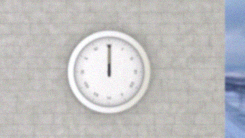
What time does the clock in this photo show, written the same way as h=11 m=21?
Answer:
h=12 m=0
